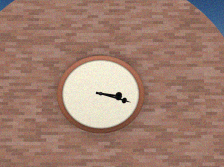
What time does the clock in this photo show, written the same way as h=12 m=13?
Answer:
h=3 m=18
